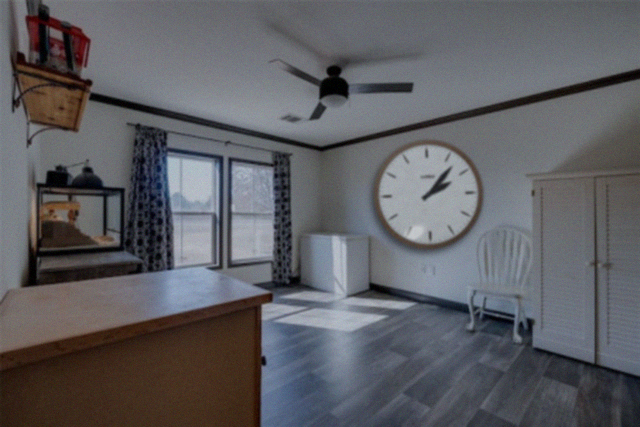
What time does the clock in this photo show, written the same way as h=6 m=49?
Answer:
h=2 m=7
